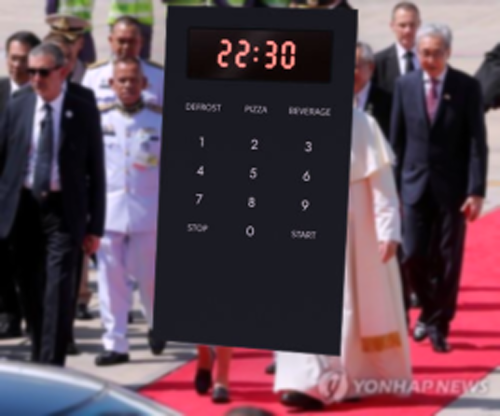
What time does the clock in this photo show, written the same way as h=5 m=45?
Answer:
h=22 m=30
